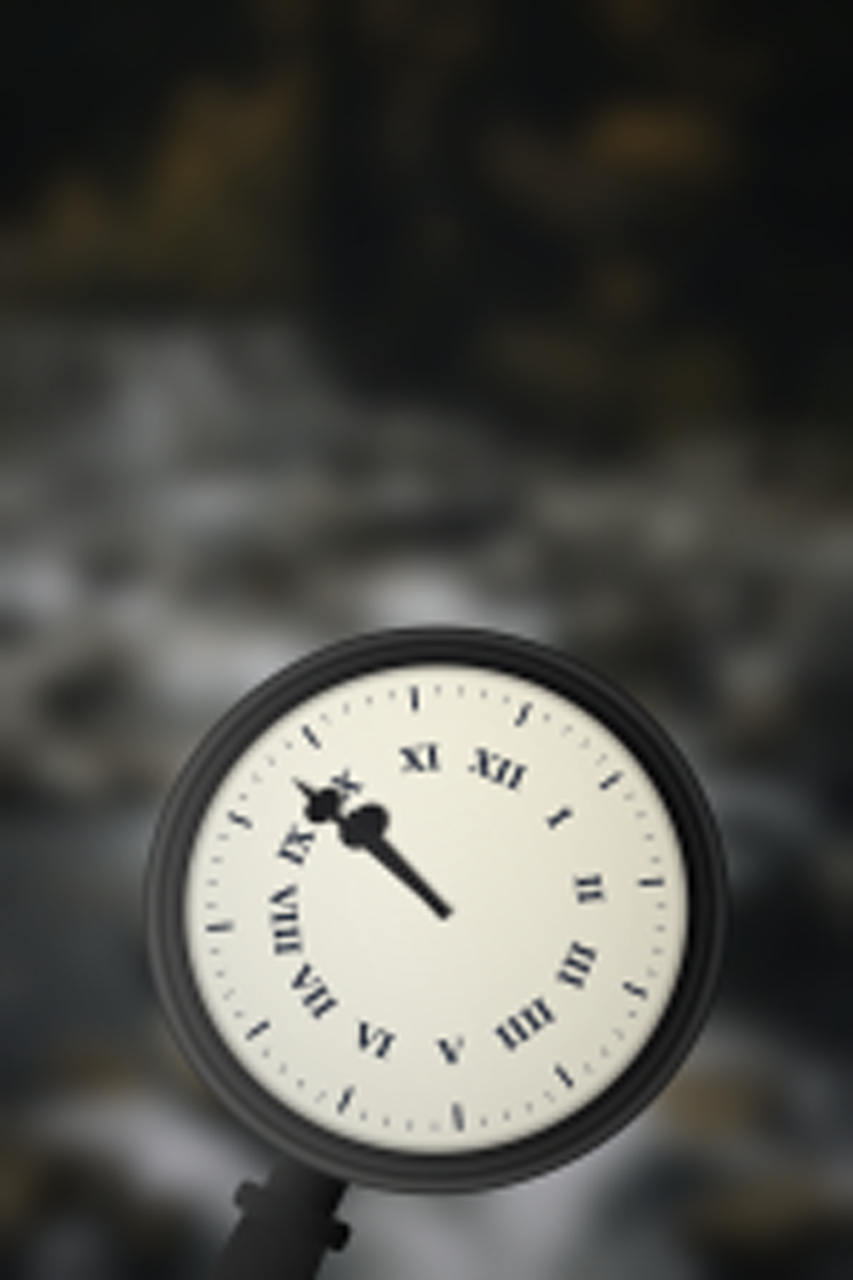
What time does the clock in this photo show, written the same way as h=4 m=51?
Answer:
h=9 m=48
